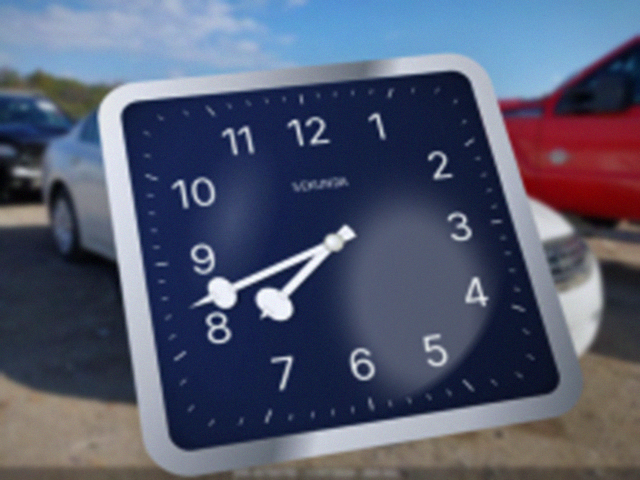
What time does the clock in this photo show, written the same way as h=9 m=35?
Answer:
h=7 m=42
